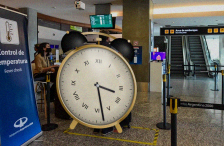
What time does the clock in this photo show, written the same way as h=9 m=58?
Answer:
h=3 m=28
